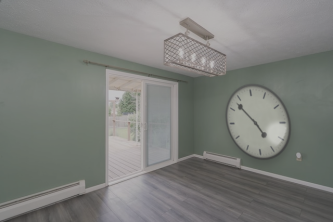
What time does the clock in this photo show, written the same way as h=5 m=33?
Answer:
h=4 m=53
